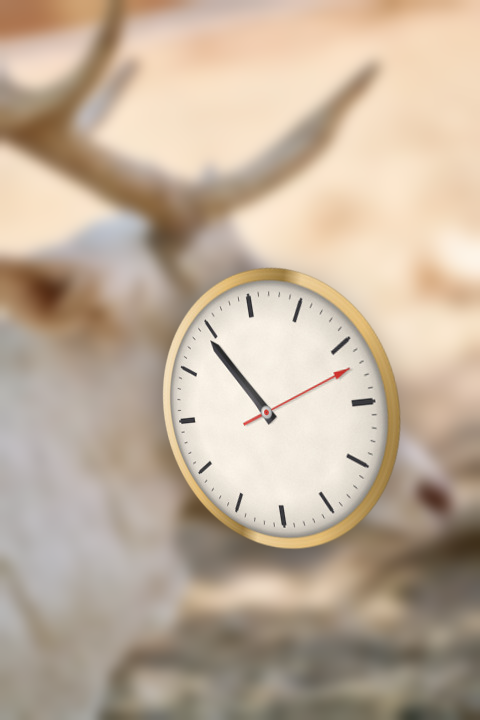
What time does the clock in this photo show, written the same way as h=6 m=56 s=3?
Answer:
h=10 m=54 s=12
